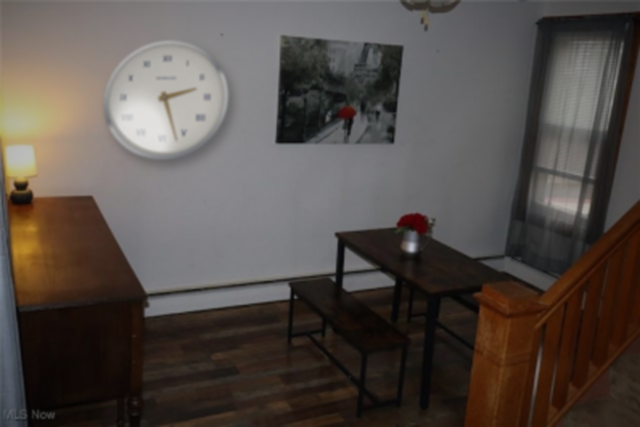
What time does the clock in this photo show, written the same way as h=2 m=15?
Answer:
h=2 m=27
